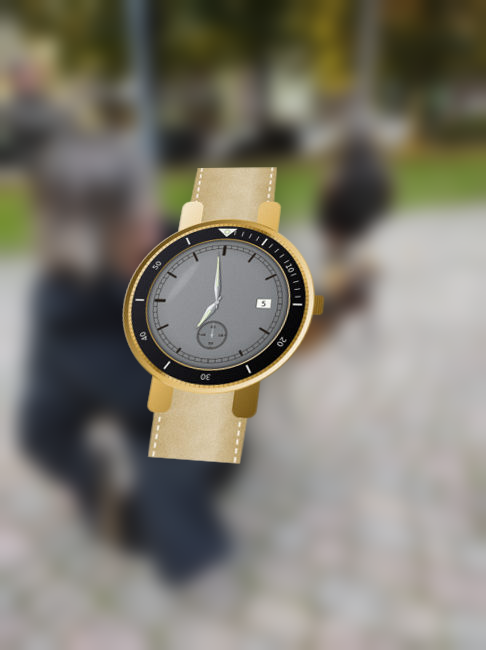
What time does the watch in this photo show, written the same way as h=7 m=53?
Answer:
h=6 m=59
